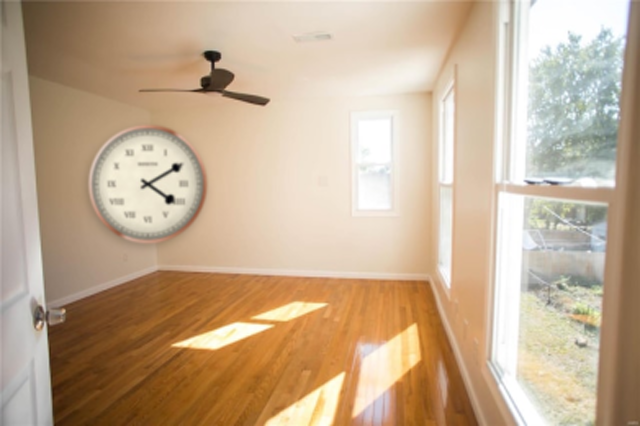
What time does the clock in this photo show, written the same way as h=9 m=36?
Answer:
h=4 m=10
